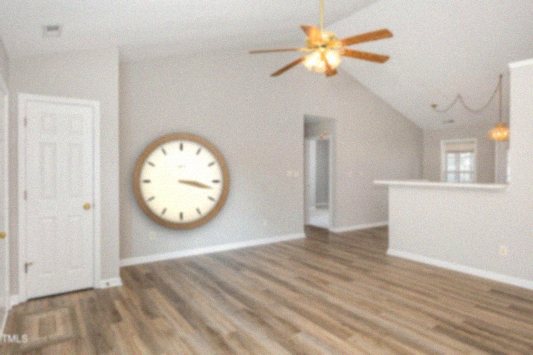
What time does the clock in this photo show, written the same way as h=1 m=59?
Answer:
h=3 m=17
